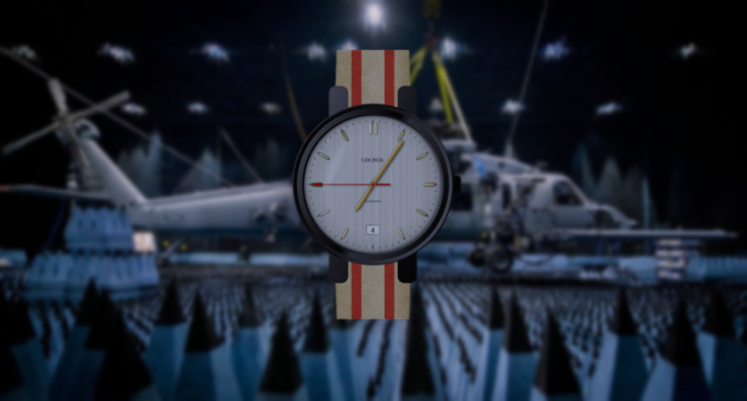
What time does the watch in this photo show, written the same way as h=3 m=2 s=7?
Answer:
h=7 m=5 s=45
